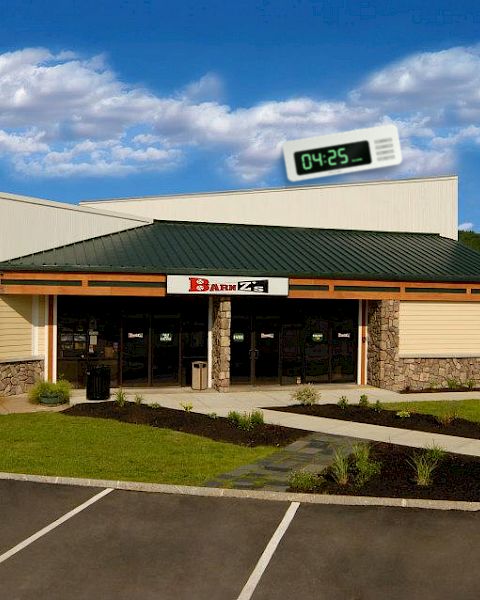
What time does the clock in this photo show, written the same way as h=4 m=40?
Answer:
h=4 m=25
